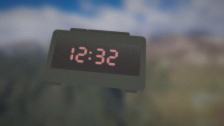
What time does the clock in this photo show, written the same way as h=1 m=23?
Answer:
h=12 m=32
